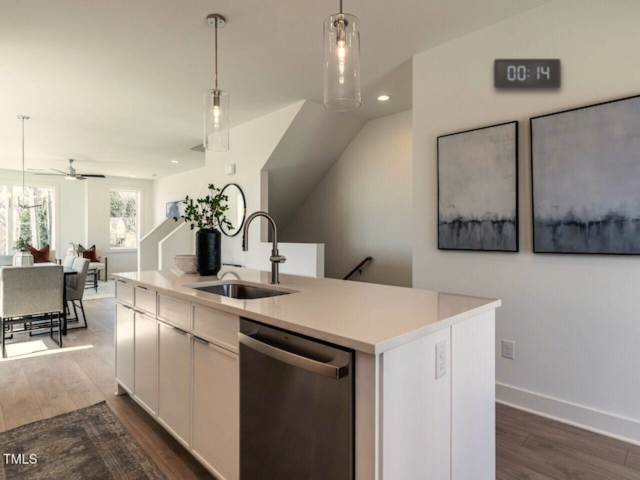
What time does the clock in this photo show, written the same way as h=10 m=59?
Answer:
h=0 m=14
